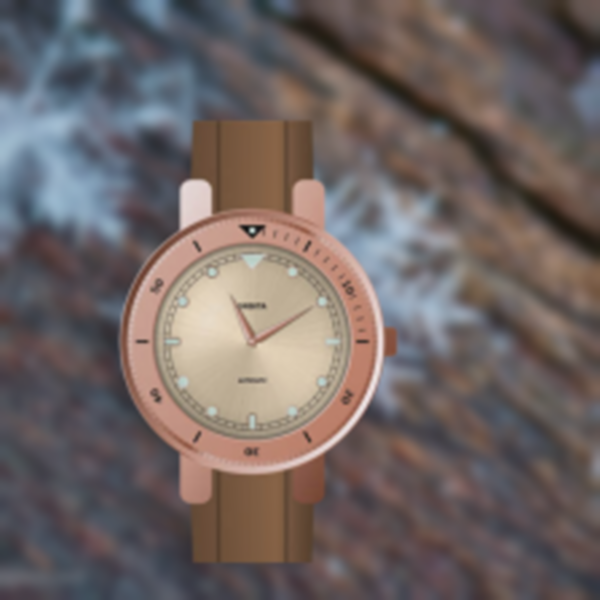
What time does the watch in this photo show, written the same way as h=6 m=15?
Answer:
h=11 m=10
